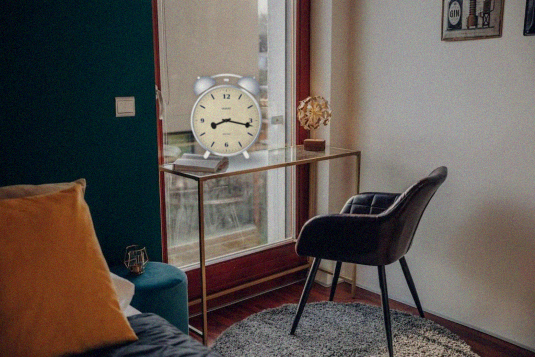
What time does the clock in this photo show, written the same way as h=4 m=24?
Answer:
h=8 m=17
